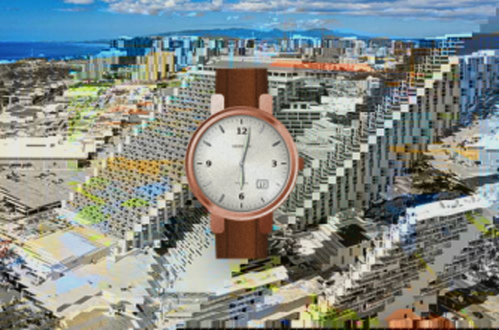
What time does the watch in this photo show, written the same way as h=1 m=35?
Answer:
h=6 m=2
